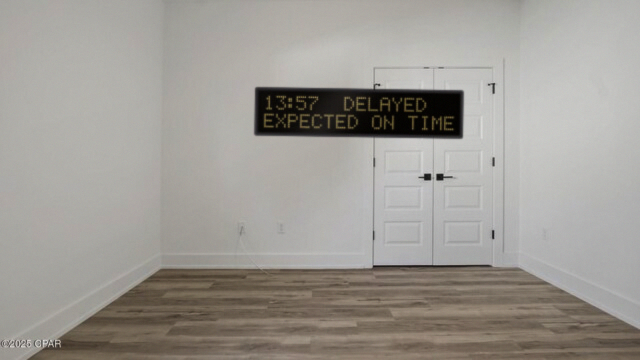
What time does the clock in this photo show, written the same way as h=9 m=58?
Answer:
h=13 m=57
